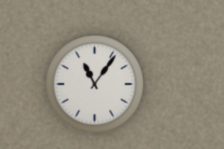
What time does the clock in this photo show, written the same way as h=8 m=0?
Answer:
h=11 m=6
